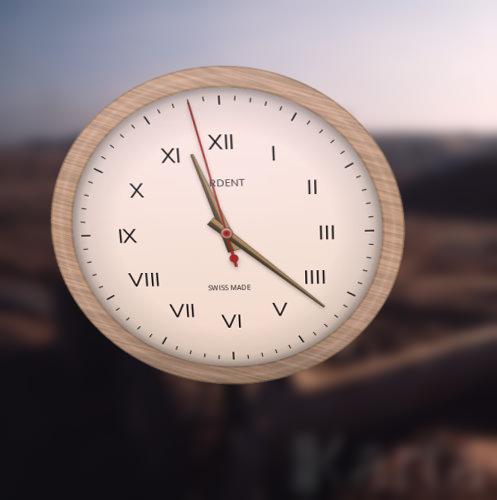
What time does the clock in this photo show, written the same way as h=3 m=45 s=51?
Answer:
h=11 m=21 s=58
